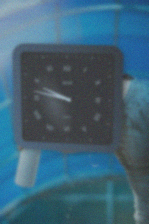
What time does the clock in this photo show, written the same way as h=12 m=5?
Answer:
h=9 m=47
